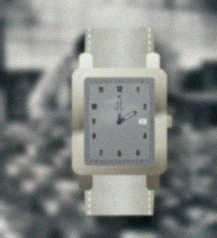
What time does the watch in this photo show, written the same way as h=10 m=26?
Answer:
h=2 m=0
